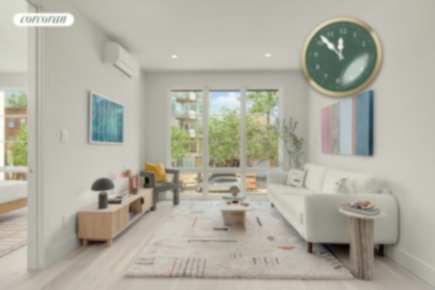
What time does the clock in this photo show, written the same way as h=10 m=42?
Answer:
h=11 m=52
